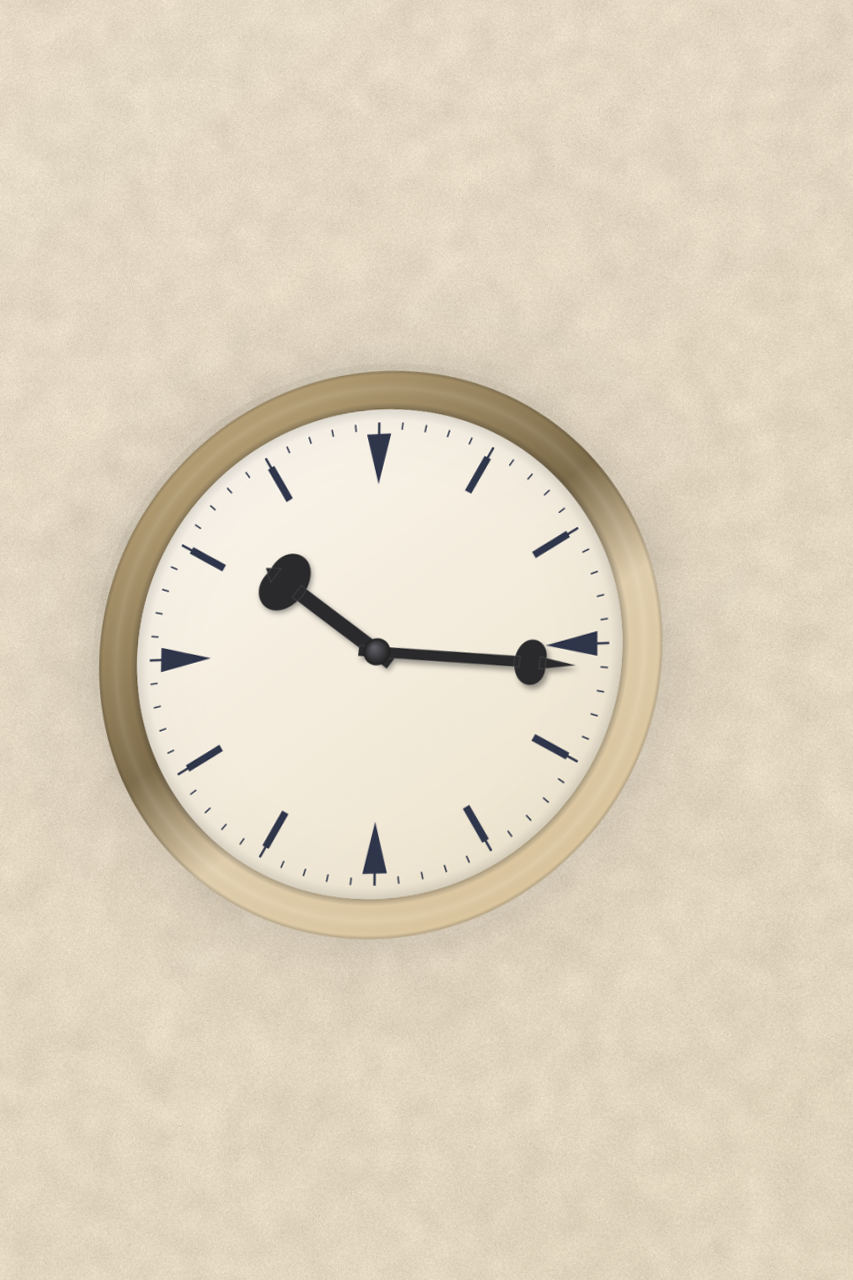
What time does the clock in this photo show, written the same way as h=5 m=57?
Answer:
h=10 m=16
